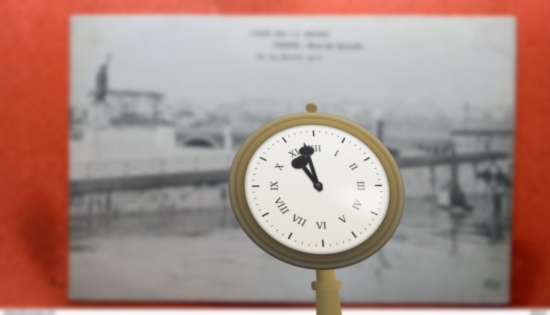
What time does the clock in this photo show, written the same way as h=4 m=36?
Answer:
h=10 m=58
